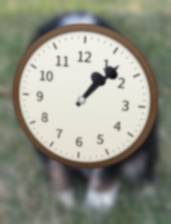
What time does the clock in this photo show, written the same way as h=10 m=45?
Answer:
h=1 m=7
